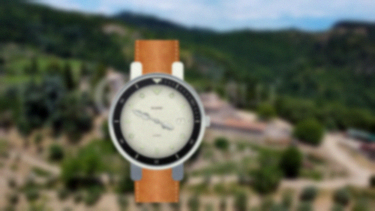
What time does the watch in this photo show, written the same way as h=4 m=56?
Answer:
h=3 m=49
